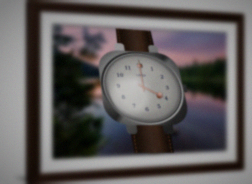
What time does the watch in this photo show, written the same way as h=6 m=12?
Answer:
h=4 m=0
